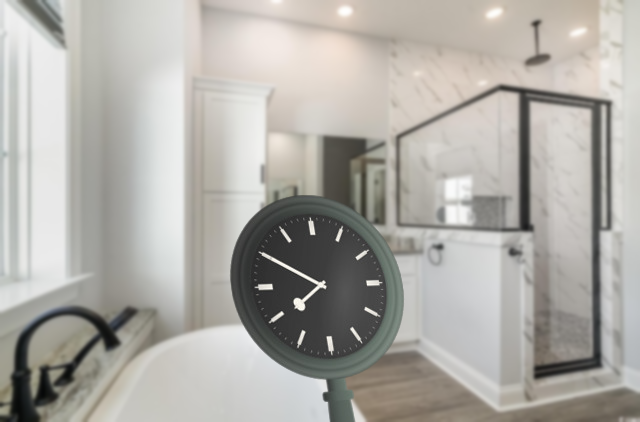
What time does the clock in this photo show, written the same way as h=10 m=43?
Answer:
h=7 m=50
